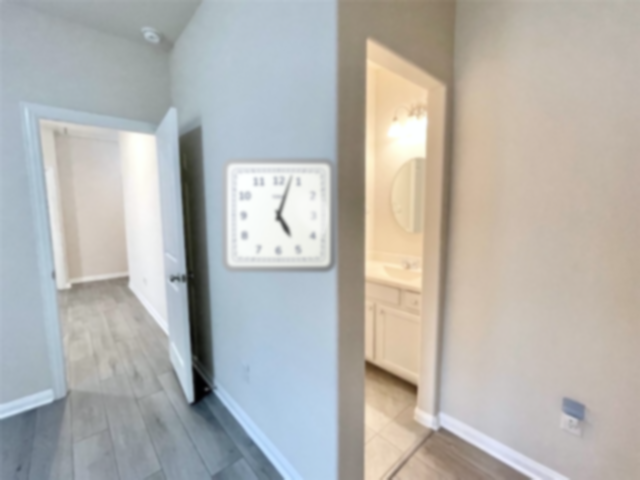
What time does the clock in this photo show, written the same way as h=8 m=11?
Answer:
h=5 m=3
